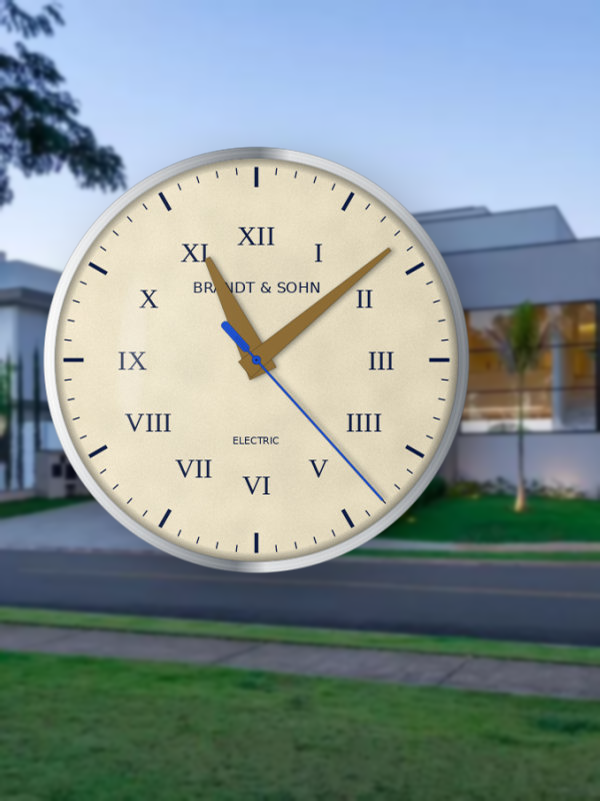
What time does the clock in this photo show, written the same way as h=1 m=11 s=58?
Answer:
h=11 m=8 s=23
